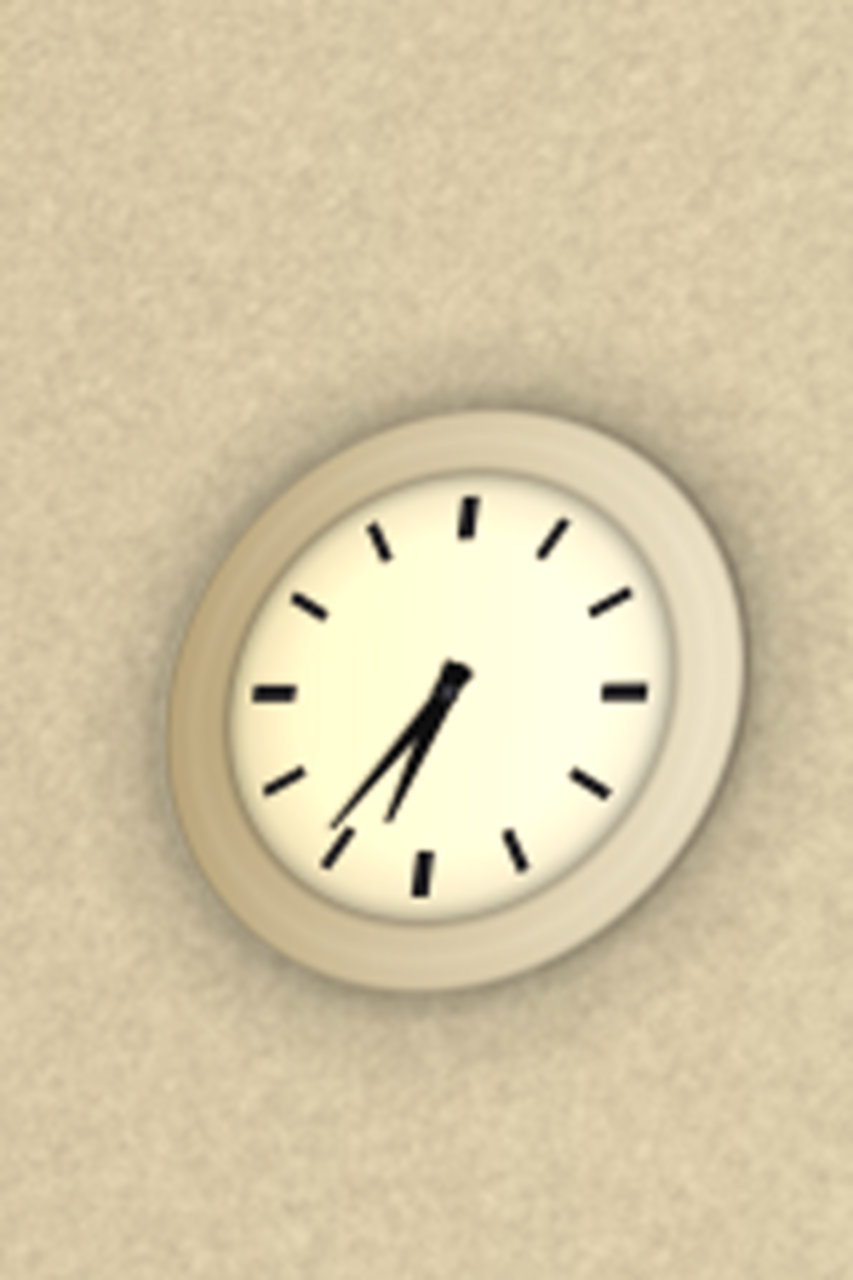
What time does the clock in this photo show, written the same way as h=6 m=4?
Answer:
h=6 m=36
